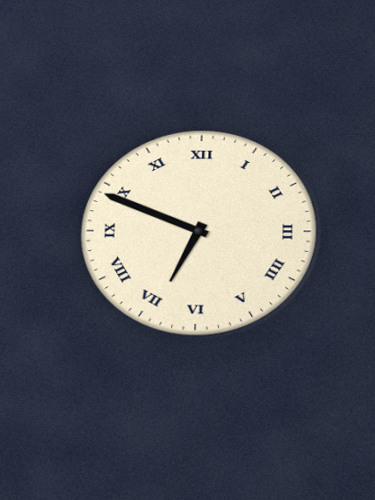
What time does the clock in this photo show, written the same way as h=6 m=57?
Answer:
h=6 m=49
